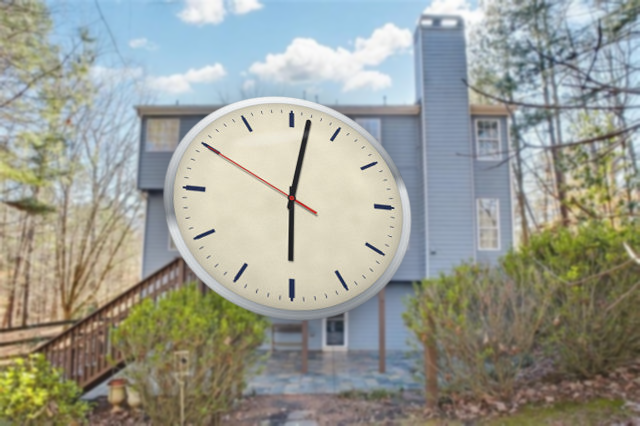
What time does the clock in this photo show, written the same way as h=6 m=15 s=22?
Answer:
h=6 m=1 s=50
